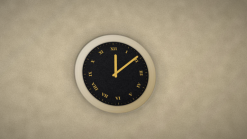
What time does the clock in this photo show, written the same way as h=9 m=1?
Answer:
h=12 m=9
